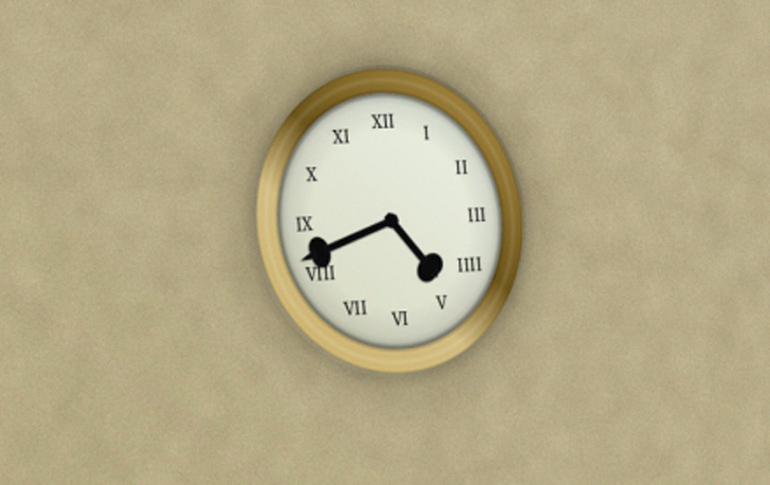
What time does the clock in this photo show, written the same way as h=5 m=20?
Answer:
h=4 m=42
